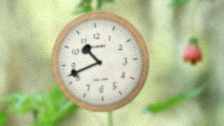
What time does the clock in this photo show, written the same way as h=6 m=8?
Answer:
h=10 m=42
